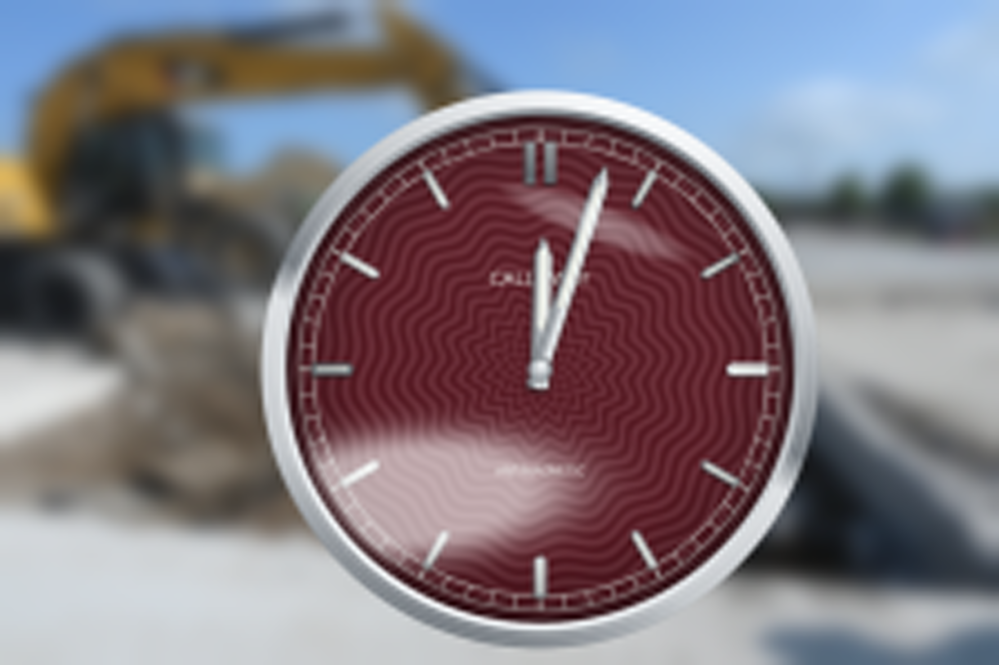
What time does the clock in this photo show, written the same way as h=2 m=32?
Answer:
h=12 m=3
